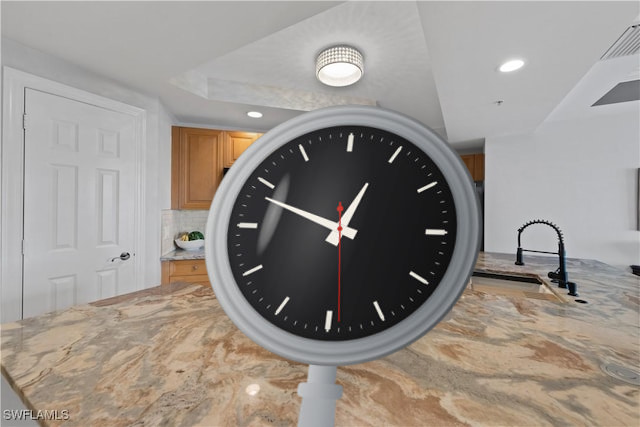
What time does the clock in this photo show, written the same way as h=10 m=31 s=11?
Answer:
h=12 m=48 s=29
